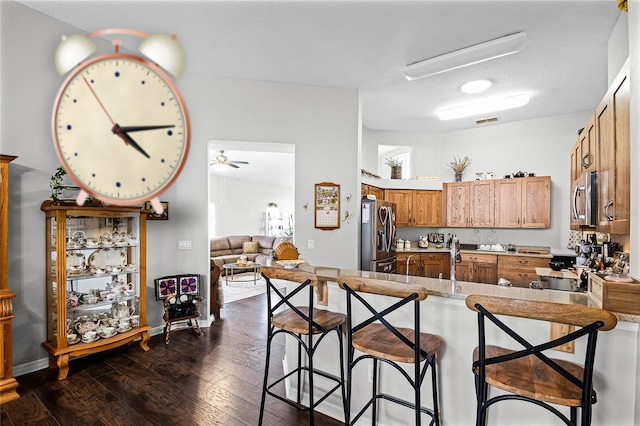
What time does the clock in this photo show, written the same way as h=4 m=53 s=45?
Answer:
h=4 m=13 s=54
